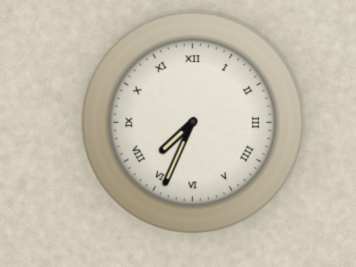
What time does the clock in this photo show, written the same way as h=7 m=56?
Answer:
h=7 m=34
